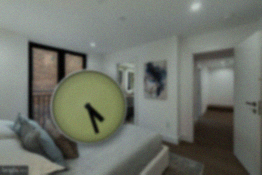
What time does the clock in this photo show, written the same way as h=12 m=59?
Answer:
h=4 m=27
